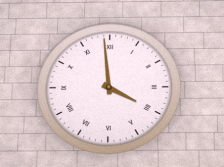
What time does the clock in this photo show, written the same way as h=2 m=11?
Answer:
h=3 m=59
